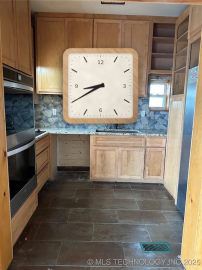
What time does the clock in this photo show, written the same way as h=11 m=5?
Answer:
h=8 m=40
